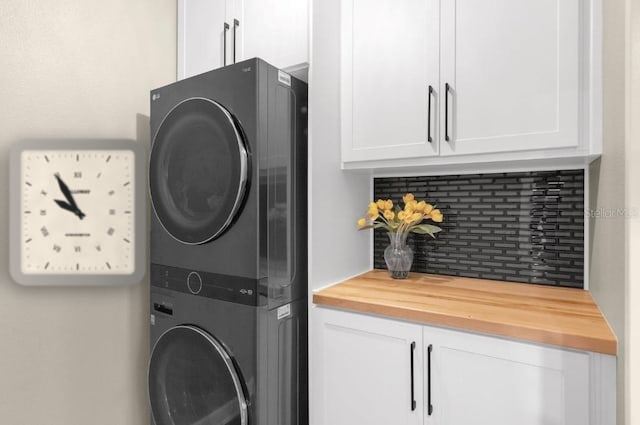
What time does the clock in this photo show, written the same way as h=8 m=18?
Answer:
h=9 m=55
